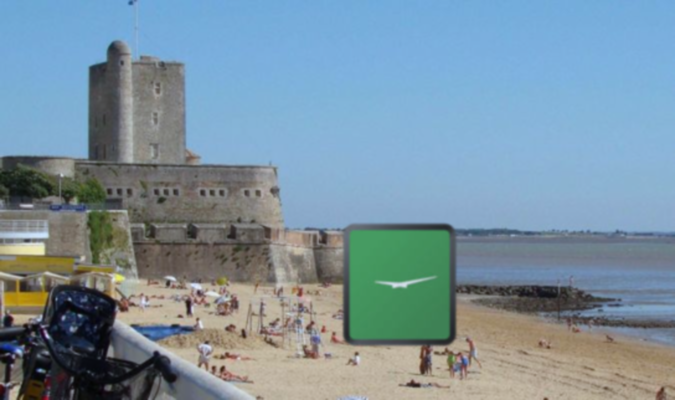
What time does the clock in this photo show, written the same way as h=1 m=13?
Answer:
h=9 m=13
